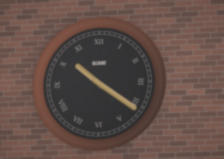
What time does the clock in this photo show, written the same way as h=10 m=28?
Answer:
h=10 m=21
